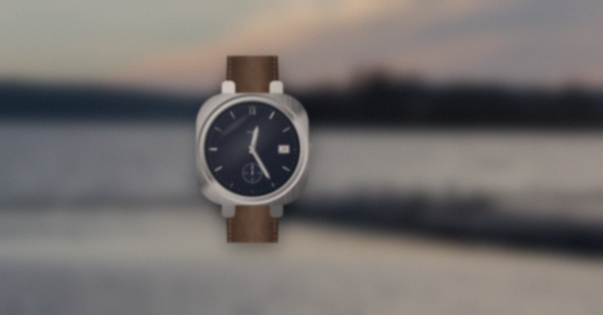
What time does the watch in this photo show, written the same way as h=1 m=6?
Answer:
h=12 m=25
